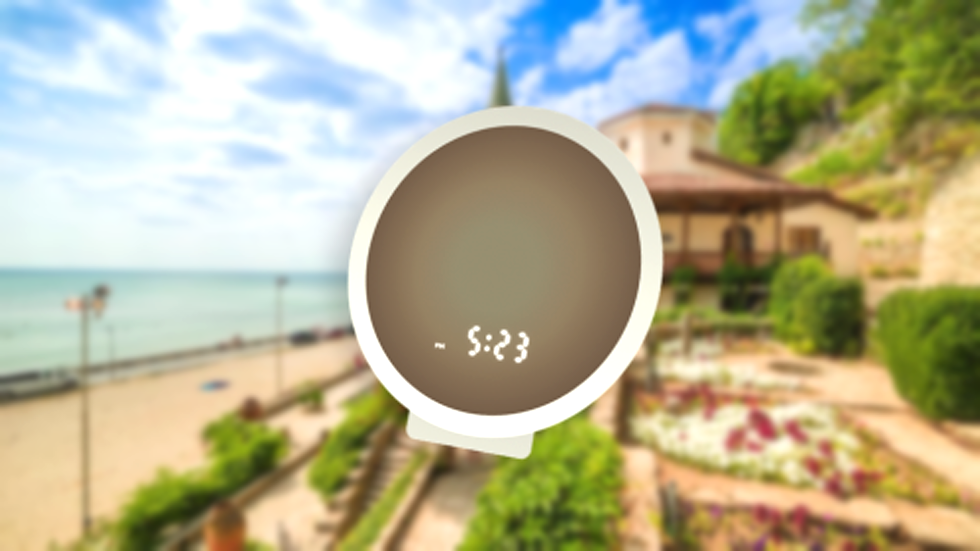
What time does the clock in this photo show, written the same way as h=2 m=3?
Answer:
h=5 m=23
